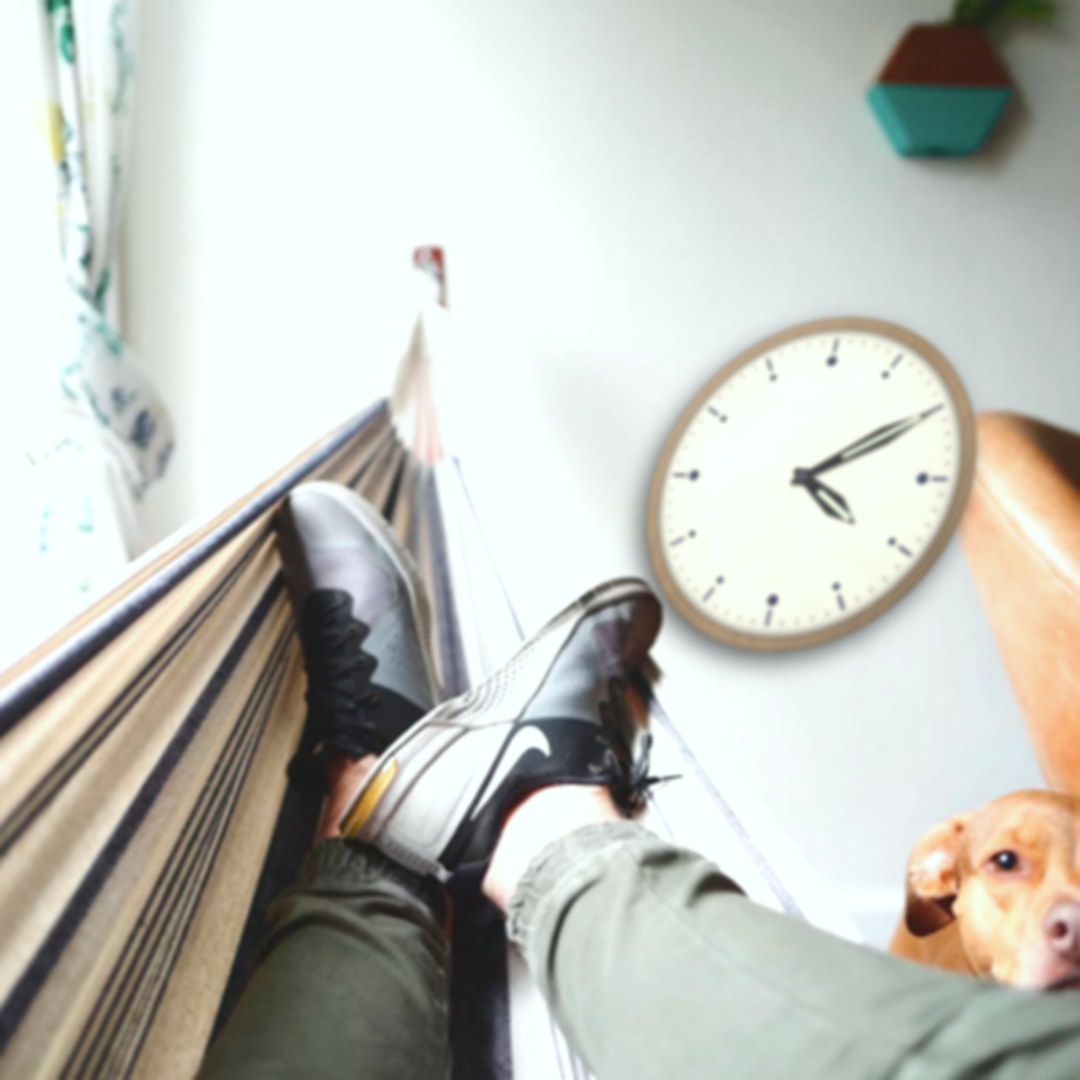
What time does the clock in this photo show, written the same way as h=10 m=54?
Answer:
h=4 m=10
